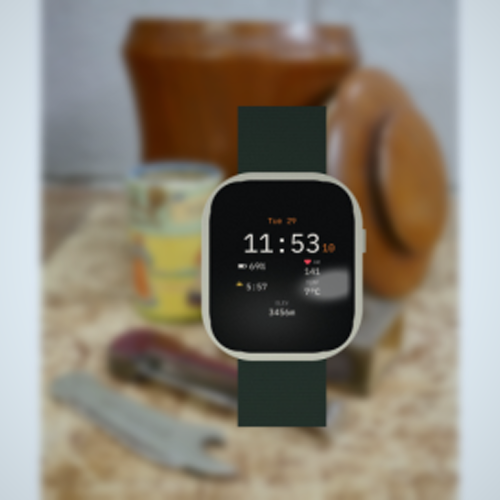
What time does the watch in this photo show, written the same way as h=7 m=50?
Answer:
h=11 m=53
